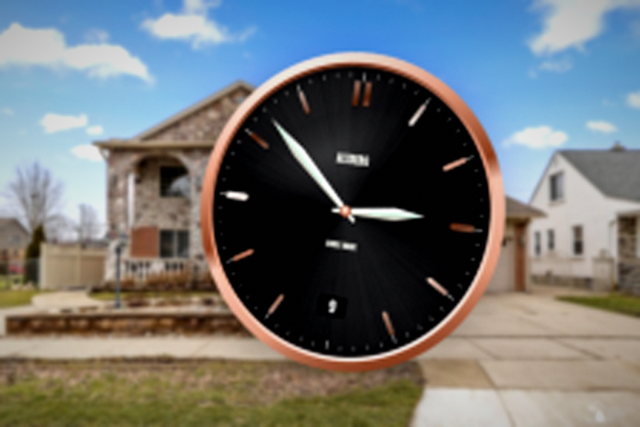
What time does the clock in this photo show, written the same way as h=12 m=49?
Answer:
h=2 m=52
